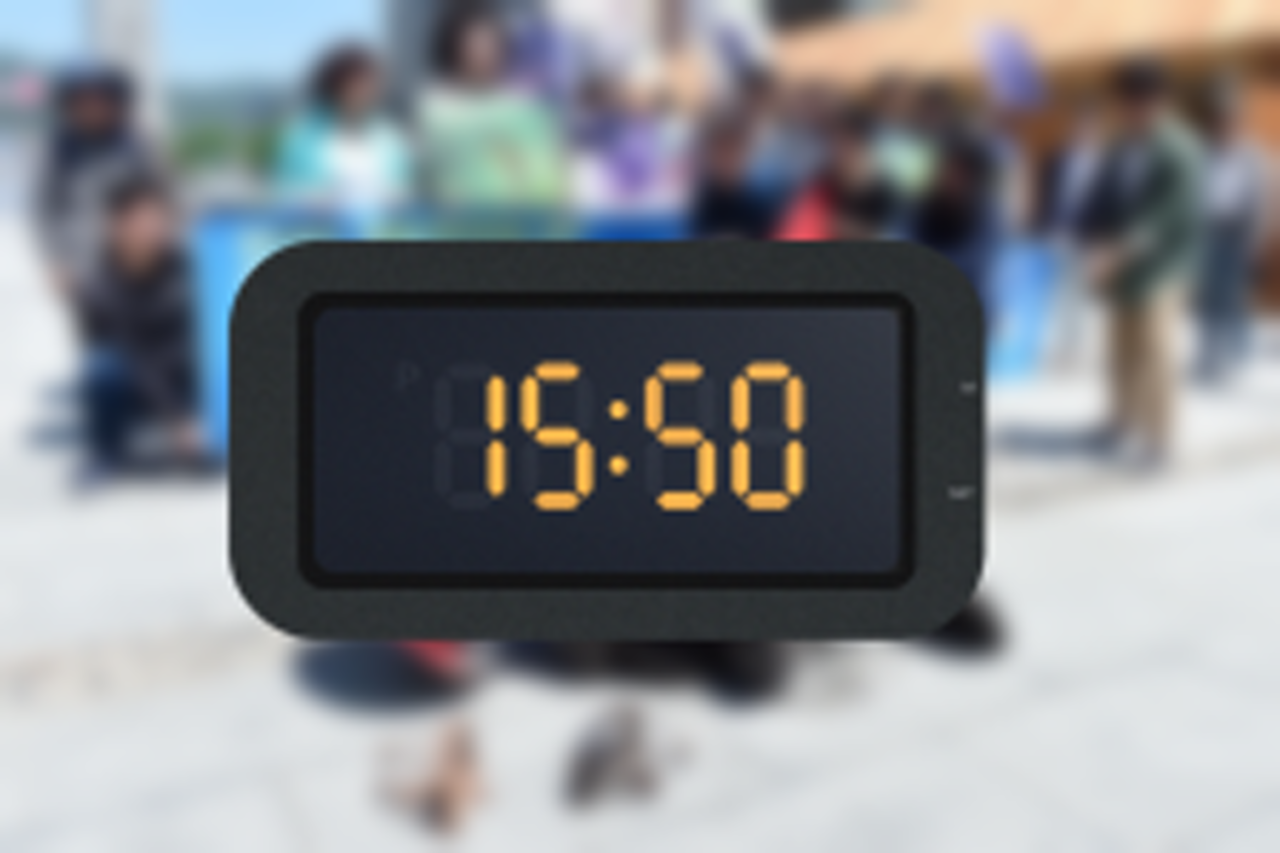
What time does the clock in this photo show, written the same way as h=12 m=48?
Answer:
h=15 m=50
